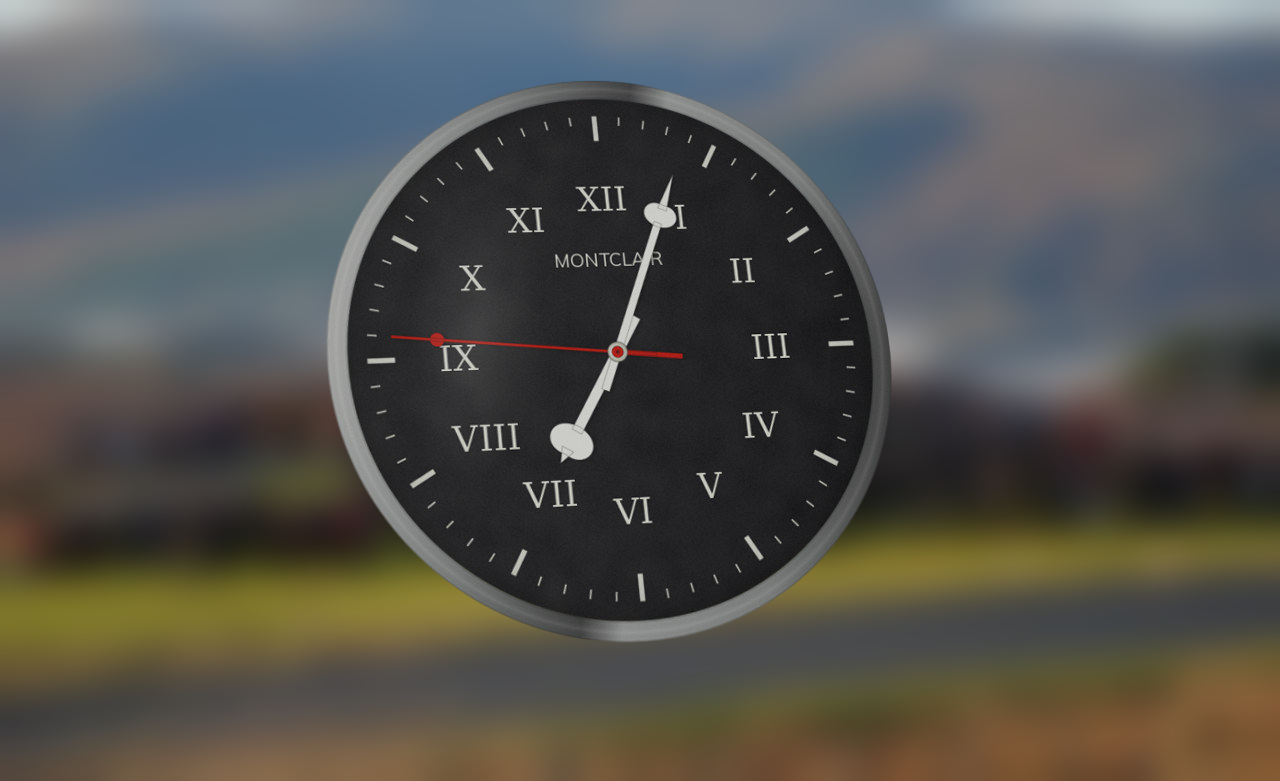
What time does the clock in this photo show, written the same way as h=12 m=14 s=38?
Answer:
h=7 m=3 s=46
